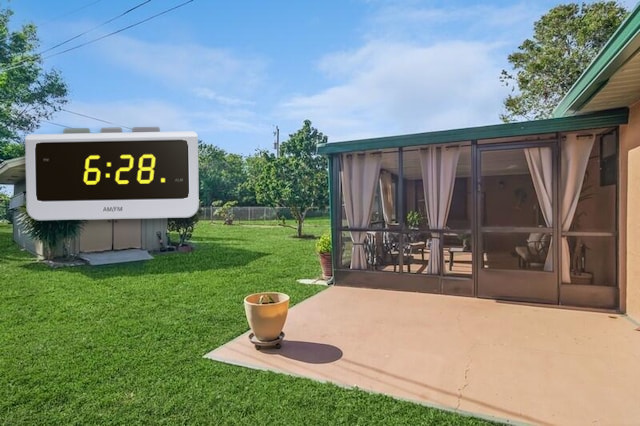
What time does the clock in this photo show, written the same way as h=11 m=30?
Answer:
h=6 m=28
